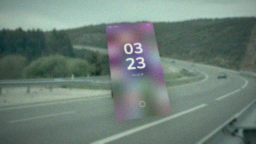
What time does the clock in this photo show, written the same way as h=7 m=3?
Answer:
h=3 m=23
